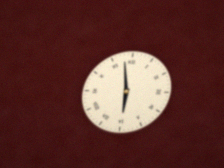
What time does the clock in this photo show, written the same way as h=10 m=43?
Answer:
h=5 m=58
